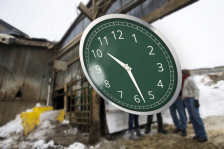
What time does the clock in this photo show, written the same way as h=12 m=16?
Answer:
h=10 m=28
